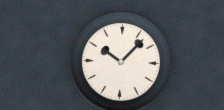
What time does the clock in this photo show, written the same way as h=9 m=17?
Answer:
h=10 m=7
